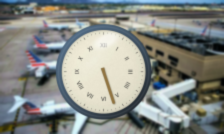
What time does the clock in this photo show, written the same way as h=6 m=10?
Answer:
h=5 m=27
